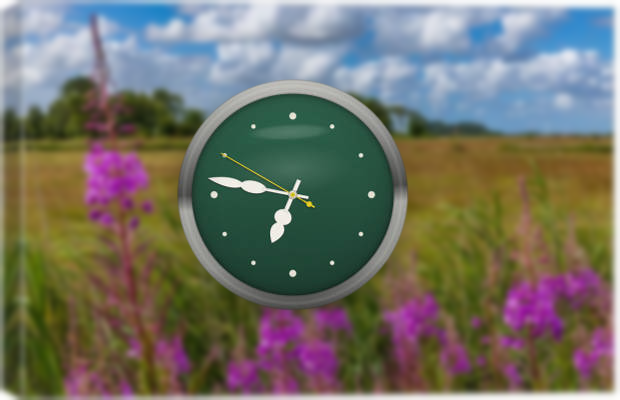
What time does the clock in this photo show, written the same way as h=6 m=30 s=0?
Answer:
h=6 m=46 s=50
